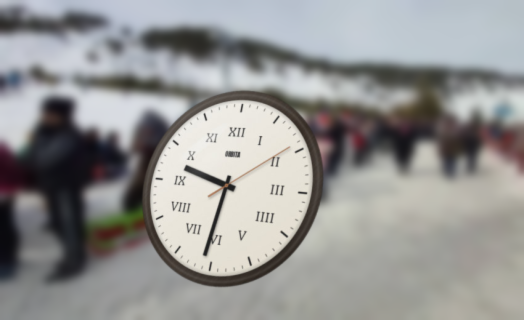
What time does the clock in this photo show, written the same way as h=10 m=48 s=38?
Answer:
h=9 m=31 s=9
